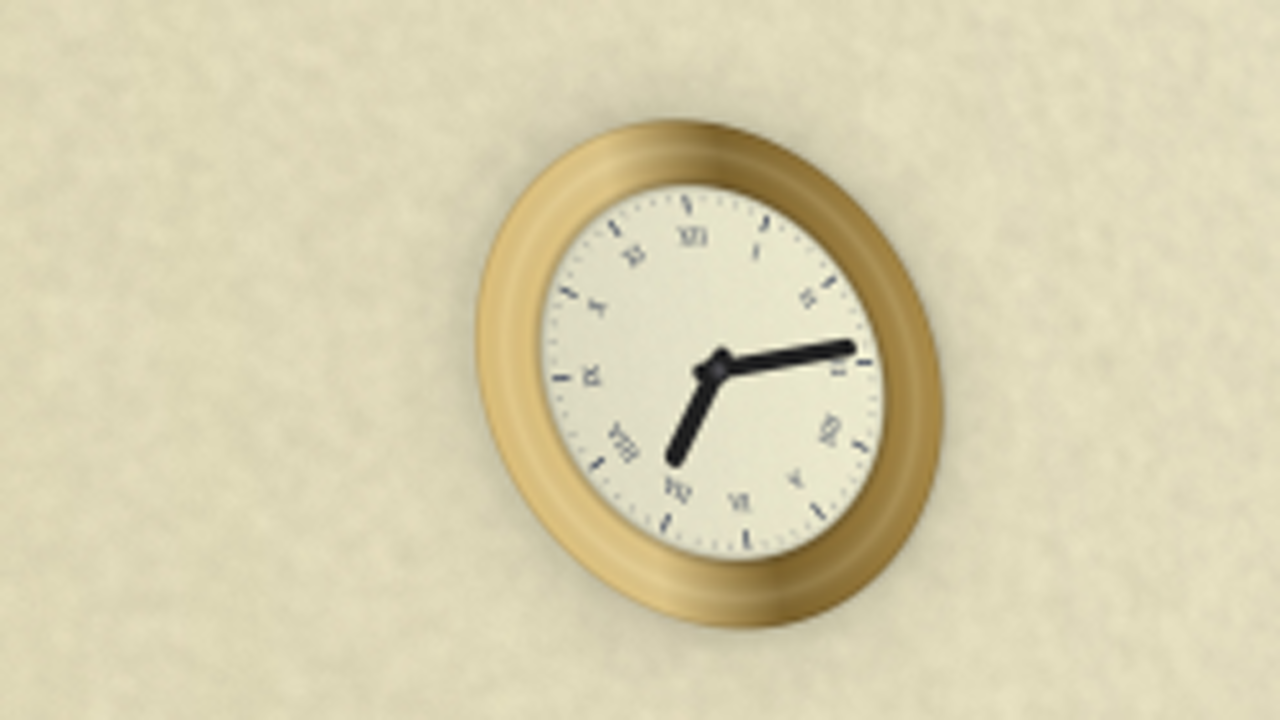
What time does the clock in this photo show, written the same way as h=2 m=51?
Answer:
h=7 m=14
